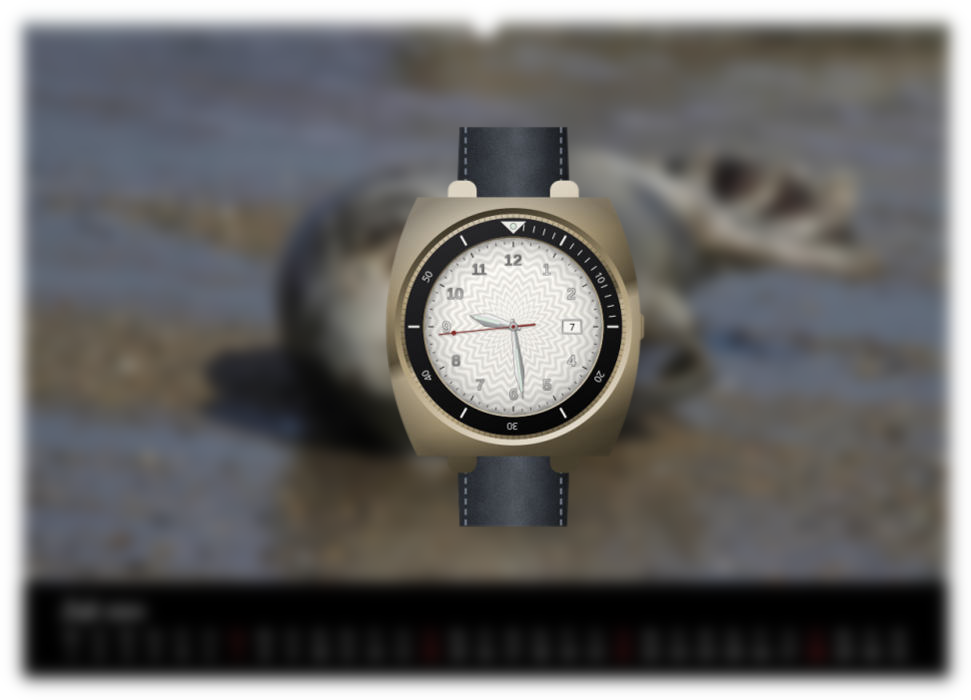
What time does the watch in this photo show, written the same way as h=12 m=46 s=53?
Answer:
h=9 m=28 s=44
